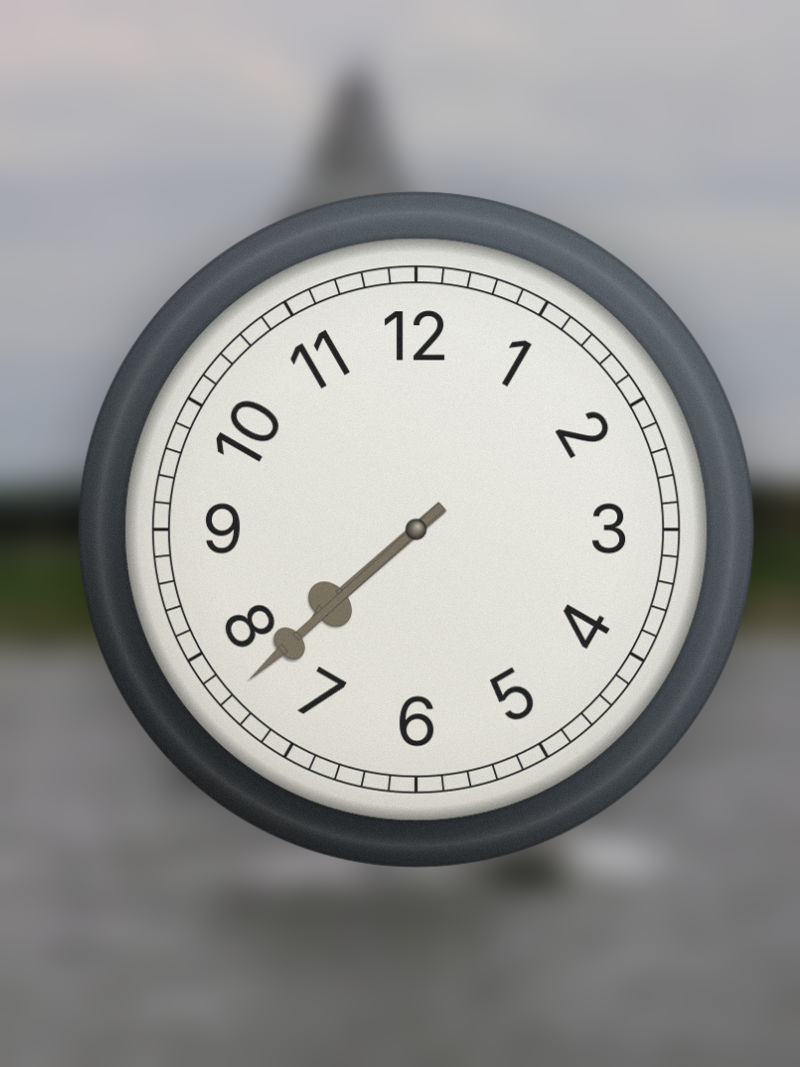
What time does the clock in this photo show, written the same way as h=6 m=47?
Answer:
h=7 m=38
